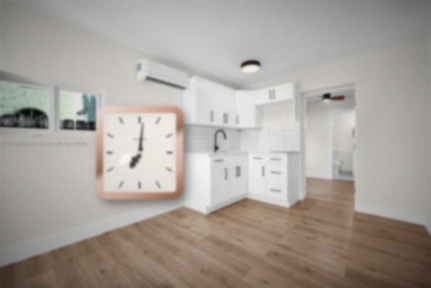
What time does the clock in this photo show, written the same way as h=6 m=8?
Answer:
h=7 m=1
